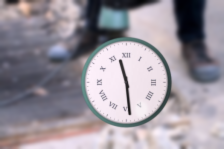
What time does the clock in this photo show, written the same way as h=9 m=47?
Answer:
h=11 m=29
